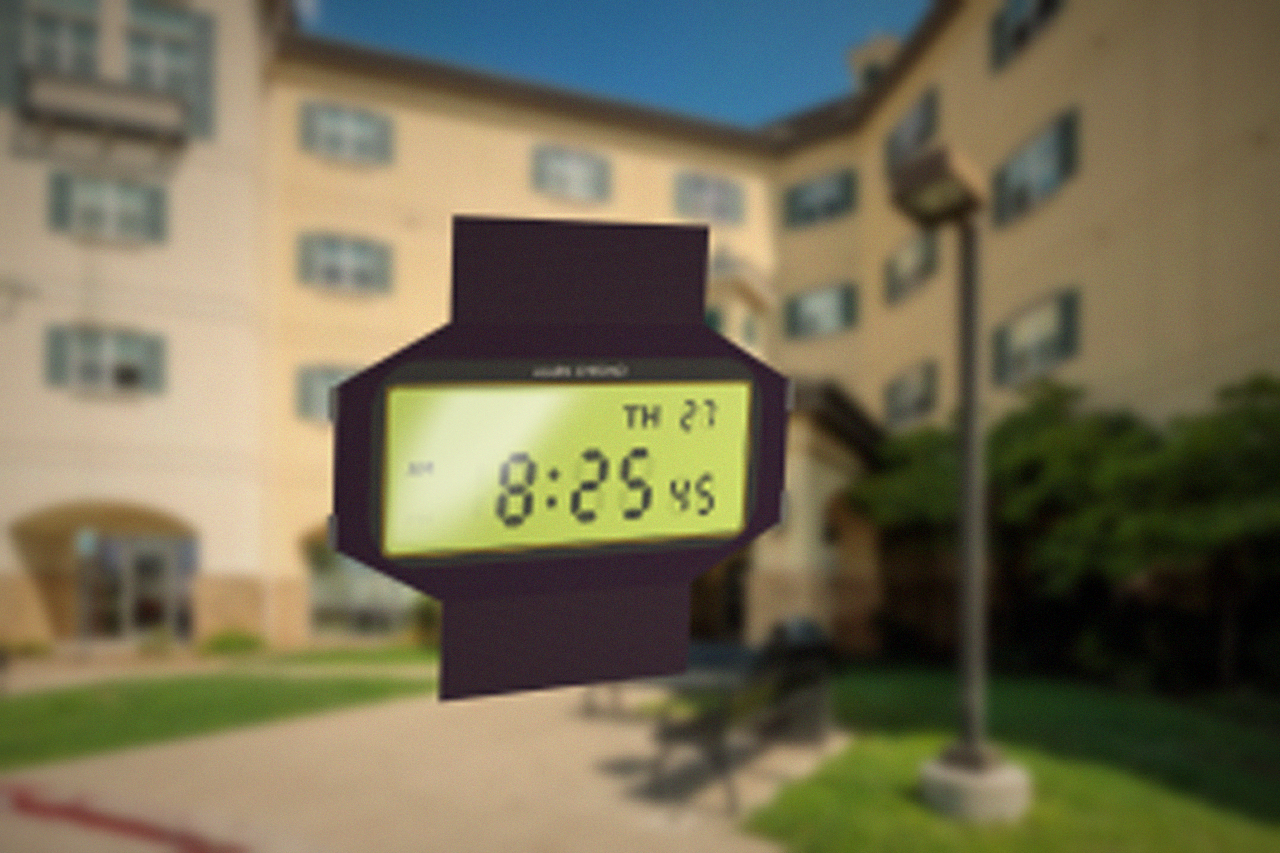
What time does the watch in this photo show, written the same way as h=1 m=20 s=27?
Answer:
h=8 m=25 s=45
